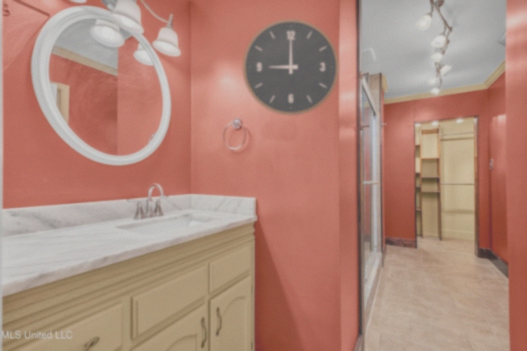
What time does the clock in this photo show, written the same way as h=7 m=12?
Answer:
h=9 m=0
